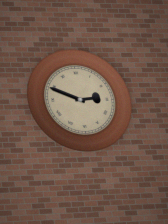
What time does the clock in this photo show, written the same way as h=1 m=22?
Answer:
h=2 m=49
